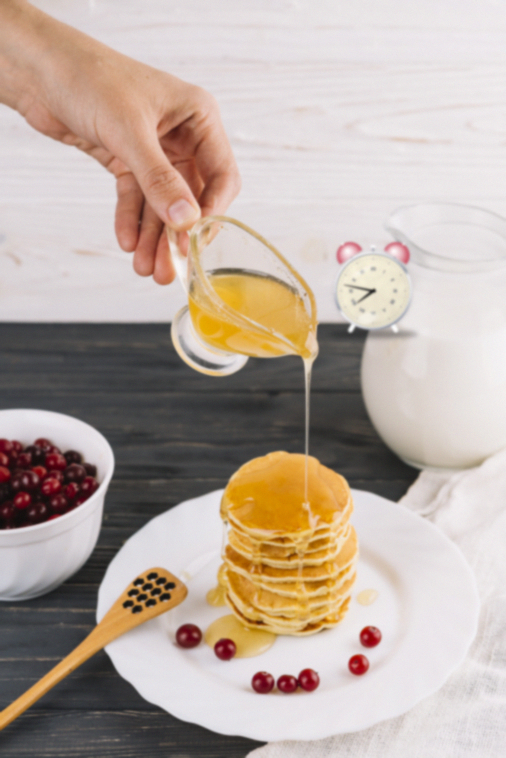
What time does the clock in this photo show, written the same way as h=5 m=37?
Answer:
h=7 m=47
